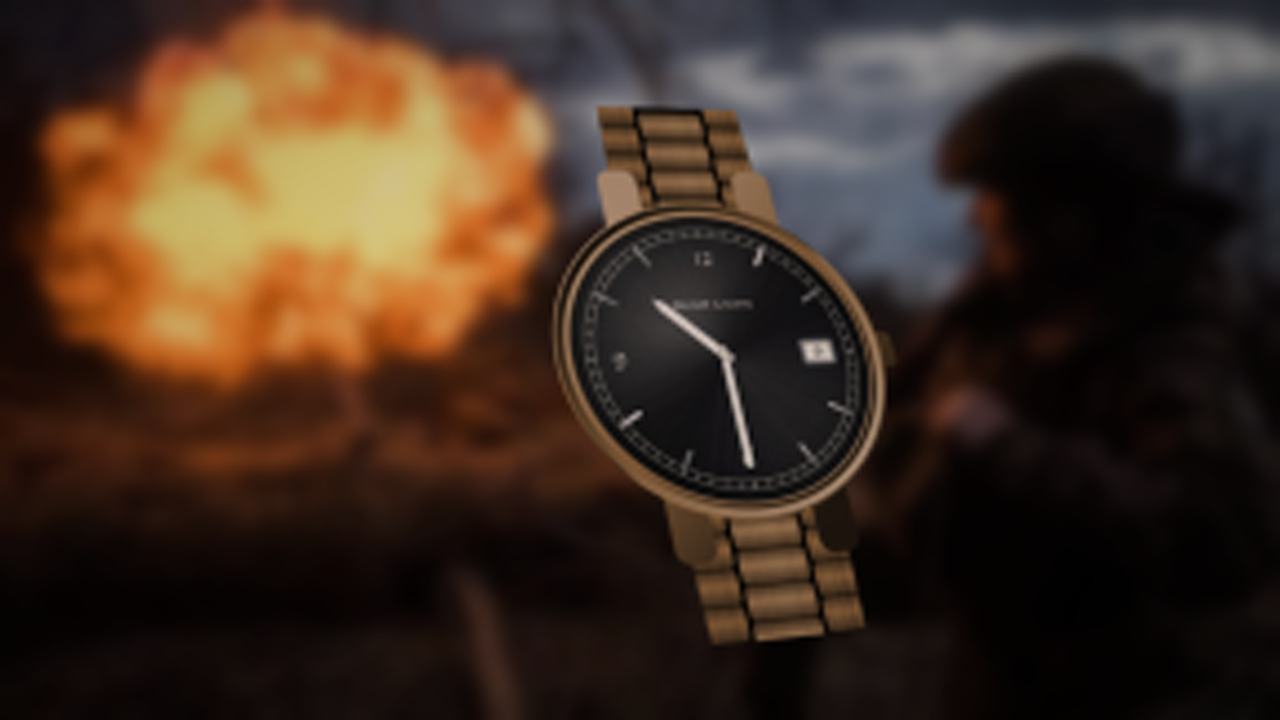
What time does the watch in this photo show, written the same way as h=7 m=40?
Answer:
h=10 m=30
